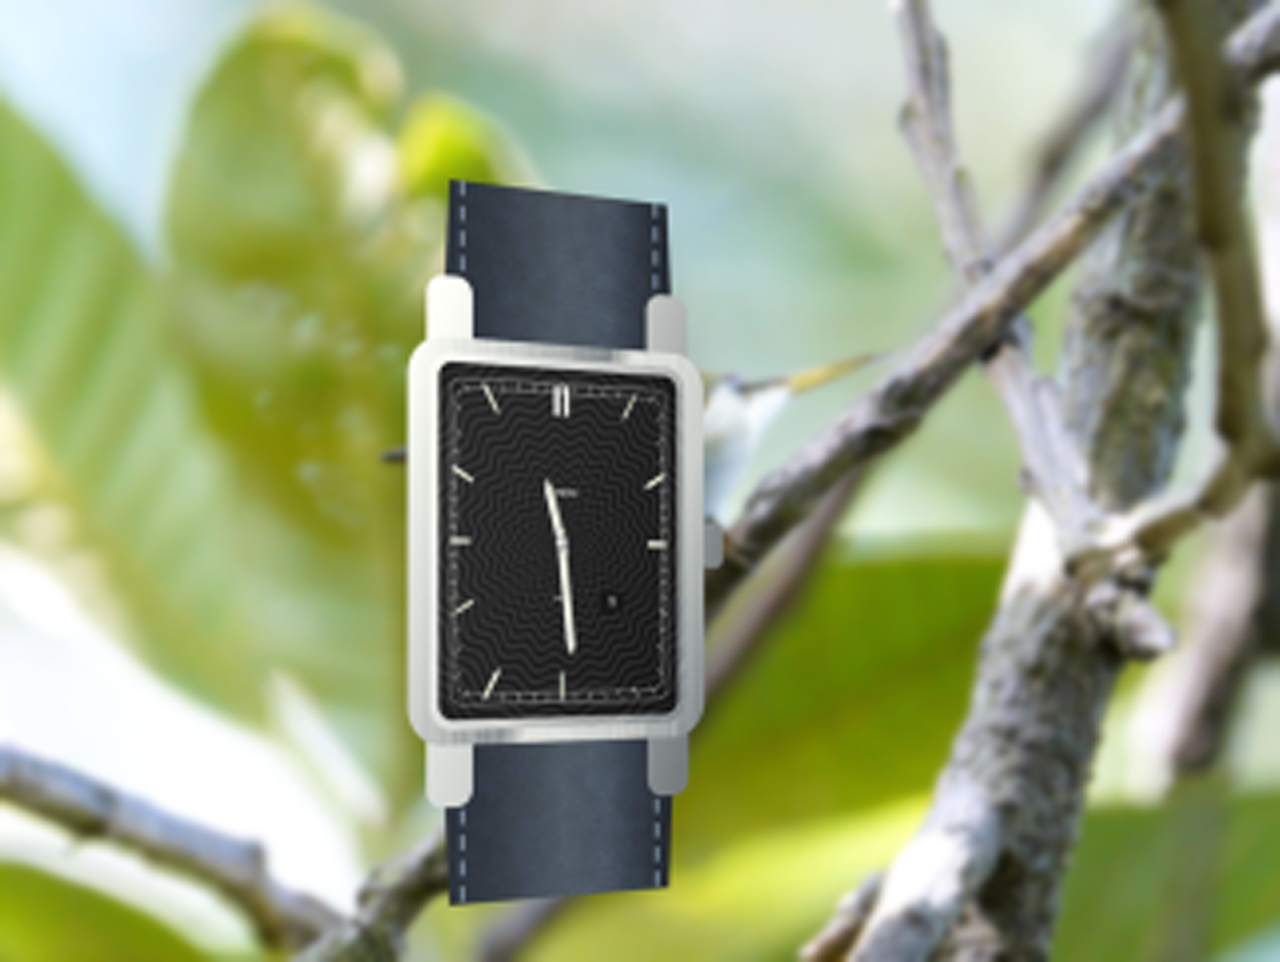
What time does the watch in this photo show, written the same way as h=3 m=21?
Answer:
h=11 m=29
